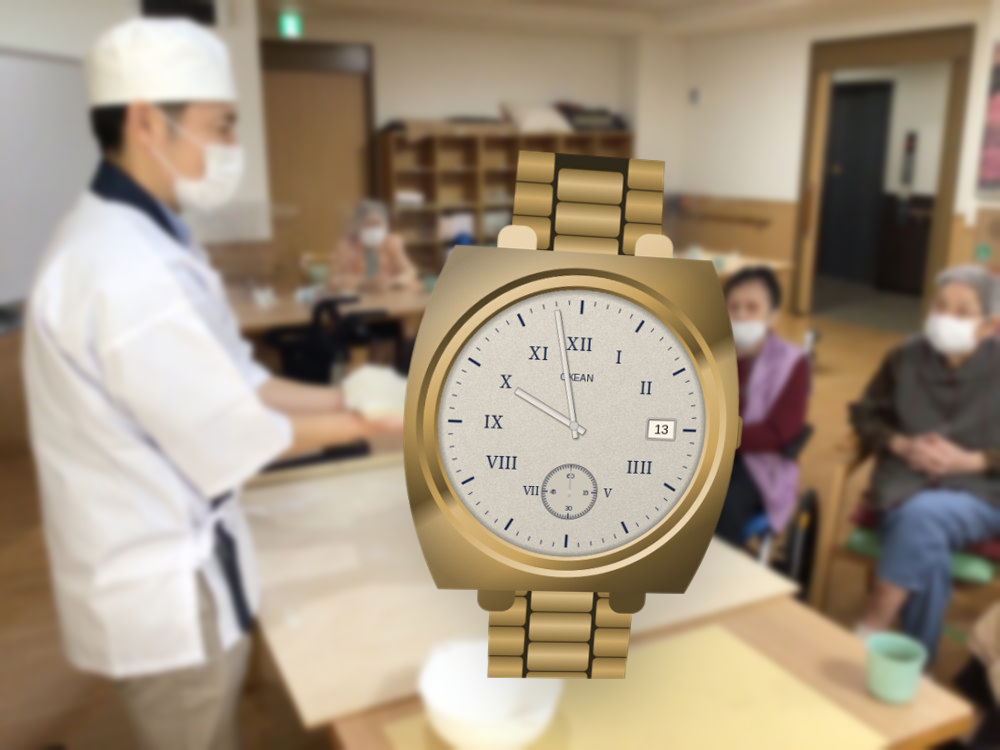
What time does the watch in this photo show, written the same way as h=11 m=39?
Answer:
h=9 m=58
